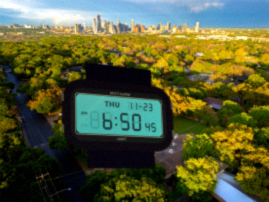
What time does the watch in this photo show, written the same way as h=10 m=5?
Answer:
h=6 m=50
